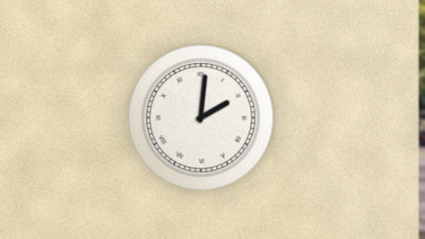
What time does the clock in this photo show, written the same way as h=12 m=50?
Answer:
h=2 m=1
